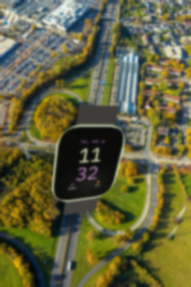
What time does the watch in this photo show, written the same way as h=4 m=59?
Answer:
h=11 m=32
